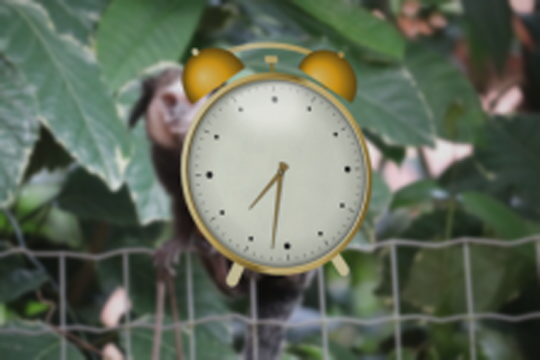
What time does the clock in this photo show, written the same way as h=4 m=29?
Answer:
h=7 m=32
